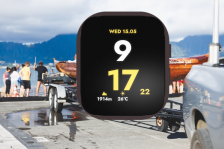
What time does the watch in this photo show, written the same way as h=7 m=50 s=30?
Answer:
h=9 m=17 s=22
